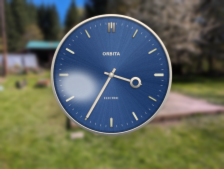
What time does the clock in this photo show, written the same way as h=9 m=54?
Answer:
h=3 m=35
